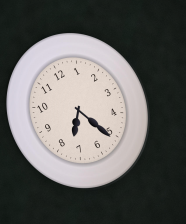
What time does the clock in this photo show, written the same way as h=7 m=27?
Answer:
h=7 m=26
